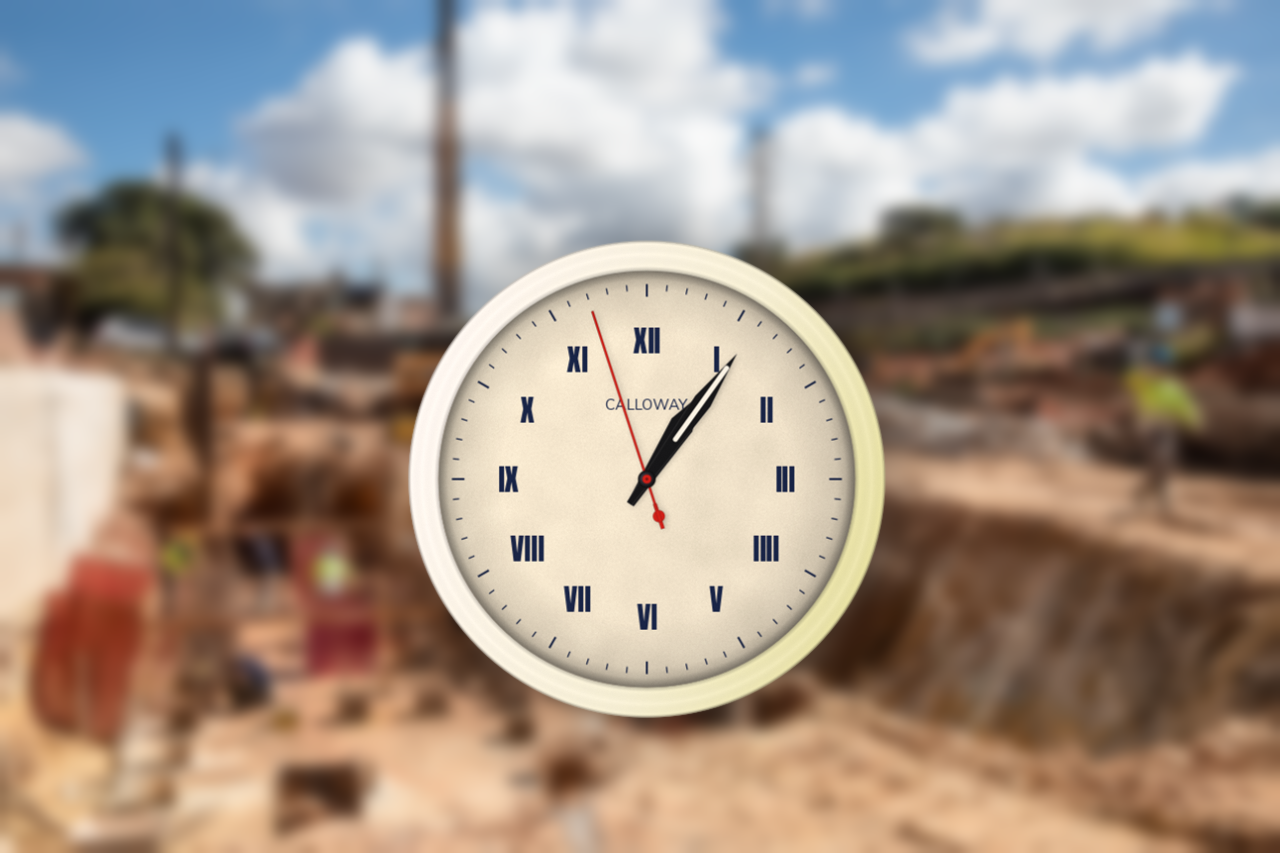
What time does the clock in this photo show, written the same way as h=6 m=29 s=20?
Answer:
h=1 m=5 s=57
